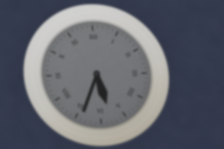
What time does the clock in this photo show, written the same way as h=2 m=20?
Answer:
h=5 m=34
